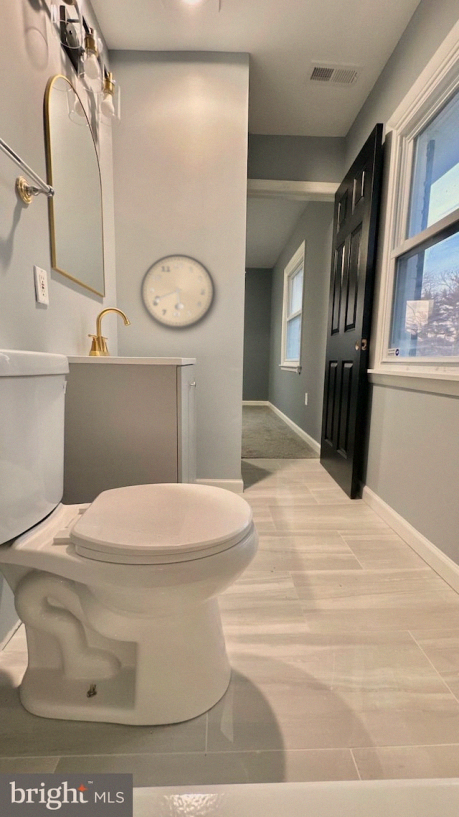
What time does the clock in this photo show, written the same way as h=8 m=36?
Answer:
h=5 m=41
